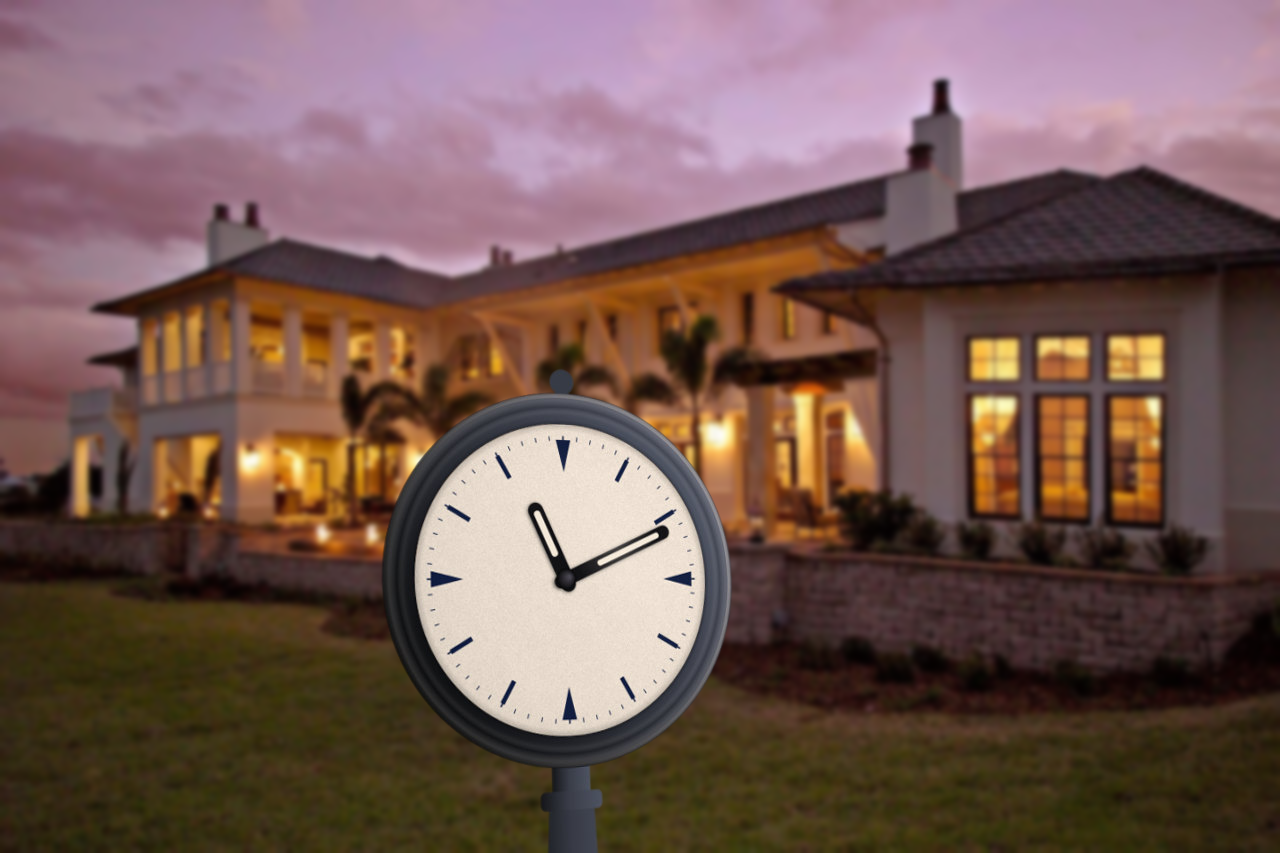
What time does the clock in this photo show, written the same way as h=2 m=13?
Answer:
h=11 m=11
